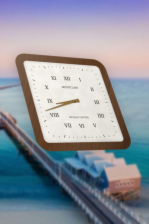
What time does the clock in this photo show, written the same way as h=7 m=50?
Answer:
h=8 m=42
